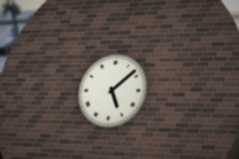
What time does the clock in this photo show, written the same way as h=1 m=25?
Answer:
h=5 m=8
